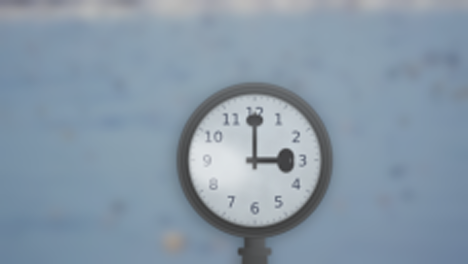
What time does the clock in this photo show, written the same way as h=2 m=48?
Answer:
h=3 m=0
